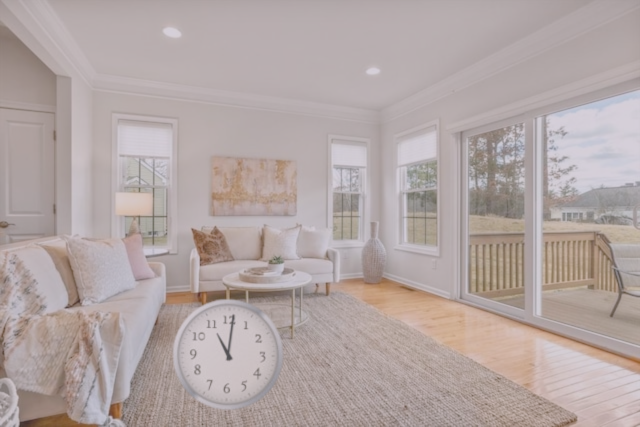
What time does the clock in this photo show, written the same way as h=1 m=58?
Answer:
h=11 m=1
